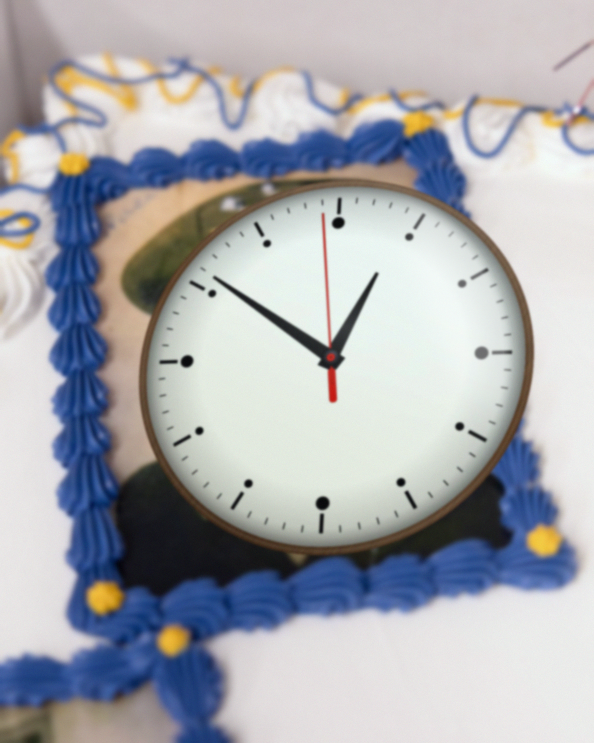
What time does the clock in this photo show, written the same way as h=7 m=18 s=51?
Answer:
h=12 m=50 s=59
